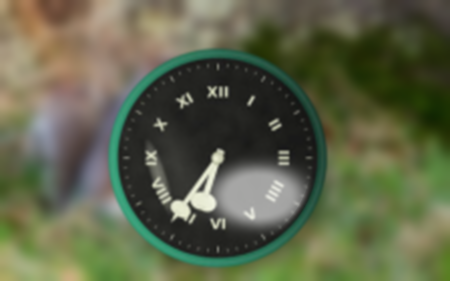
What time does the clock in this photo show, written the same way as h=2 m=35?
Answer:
h=6 m=36
